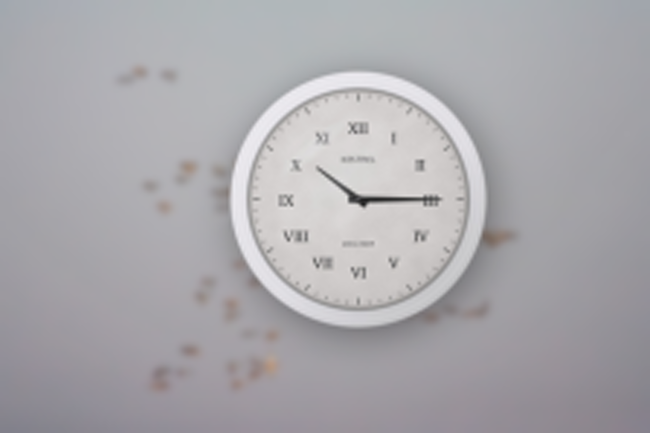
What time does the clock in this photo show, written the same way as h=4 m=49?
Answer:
h=10 m=15
